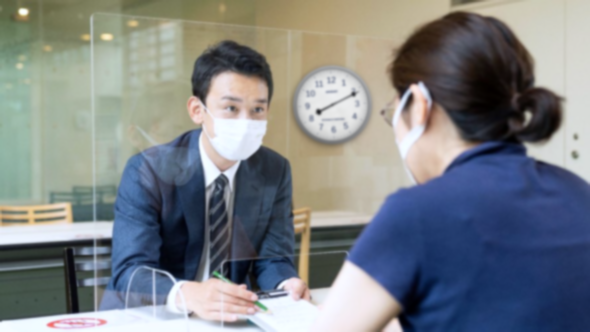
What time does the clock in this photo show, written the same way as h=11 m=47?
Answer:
h=8 m=11
